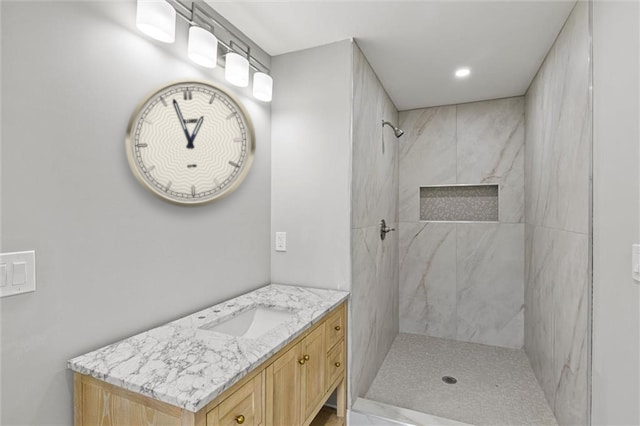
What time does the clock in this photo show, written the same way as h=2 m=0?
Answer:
h=12 m=57
